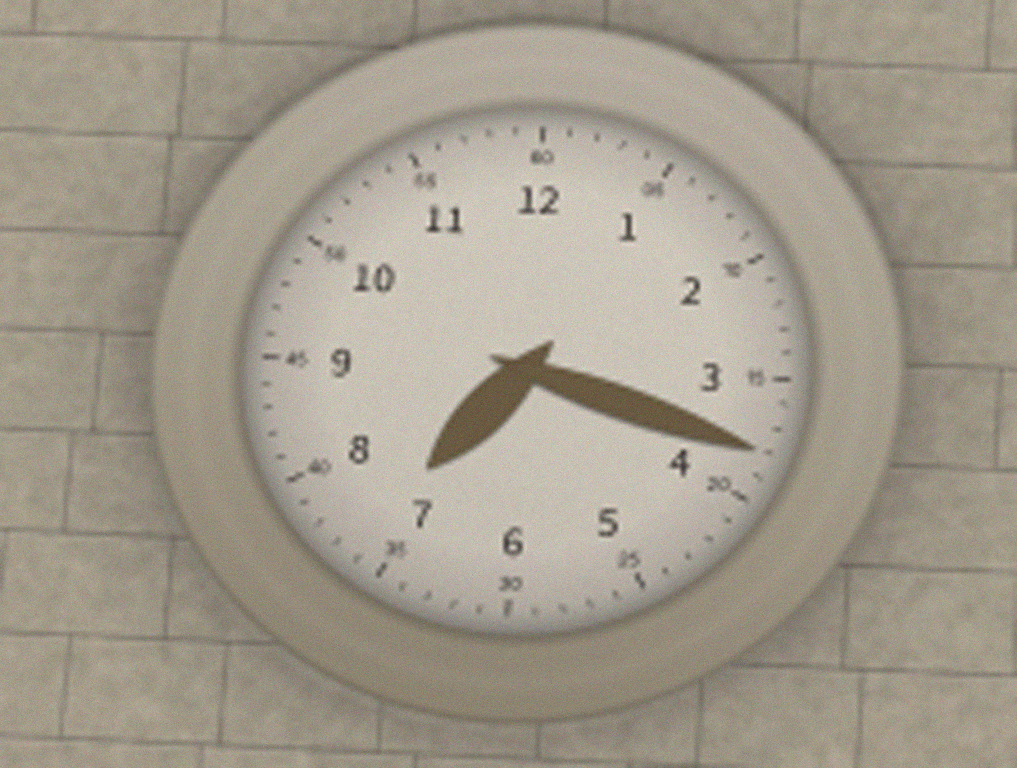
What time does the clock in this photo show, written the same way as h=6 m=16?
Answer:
h=7 m=18
